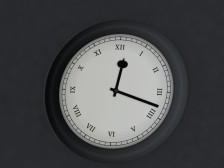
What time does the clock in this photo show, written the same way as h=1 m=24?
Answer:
h=12 m=18
